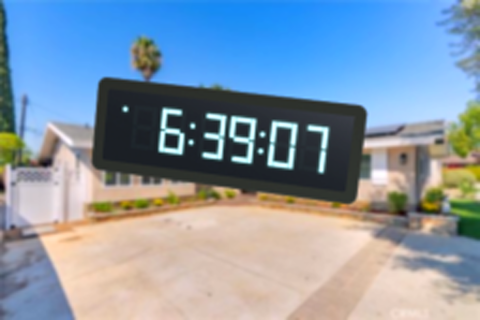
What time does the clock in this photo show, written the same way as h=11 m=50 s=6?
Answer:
h=6 m=39 s=7
